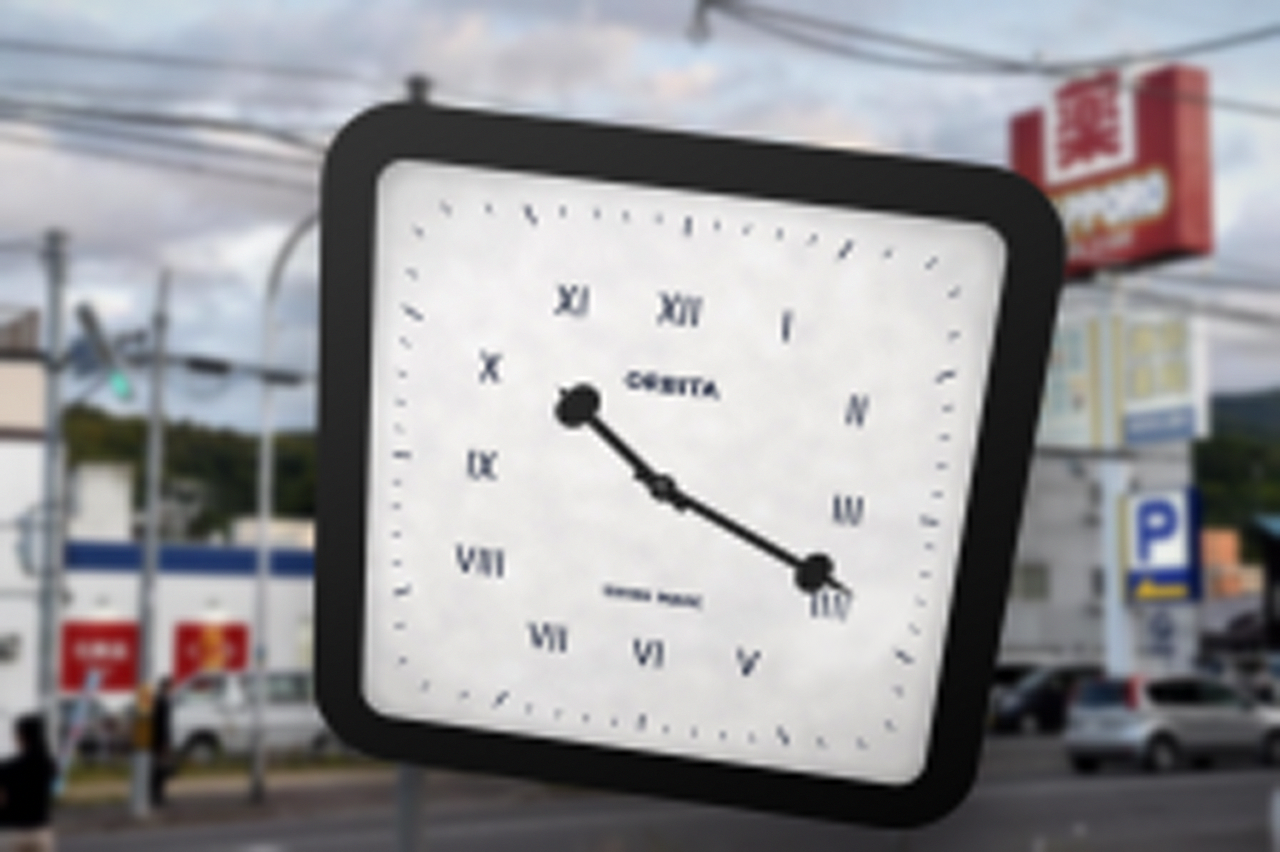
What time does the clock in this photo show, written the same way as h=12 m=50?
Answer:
h=10 m=19
